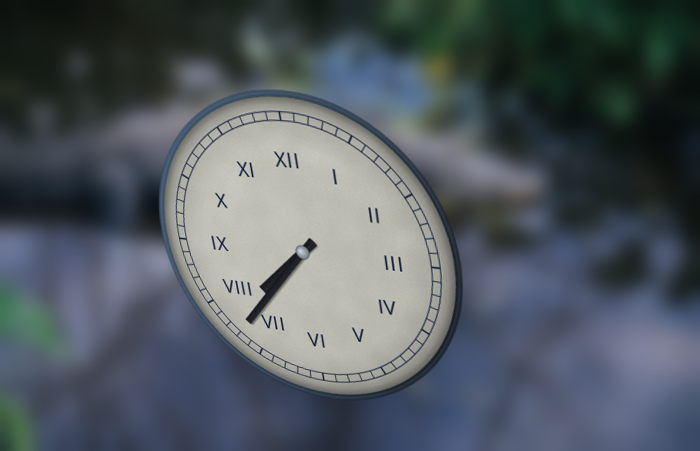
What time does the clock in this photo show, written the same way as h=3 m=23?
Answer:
h=7 m=37
